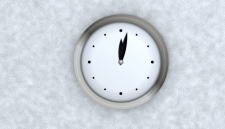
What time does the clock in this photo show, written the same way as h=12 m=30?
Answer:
h=12 m=2
